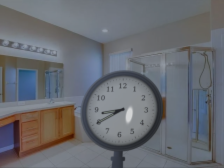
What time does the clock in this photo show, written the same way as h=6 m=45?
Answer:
h=8 m=40
